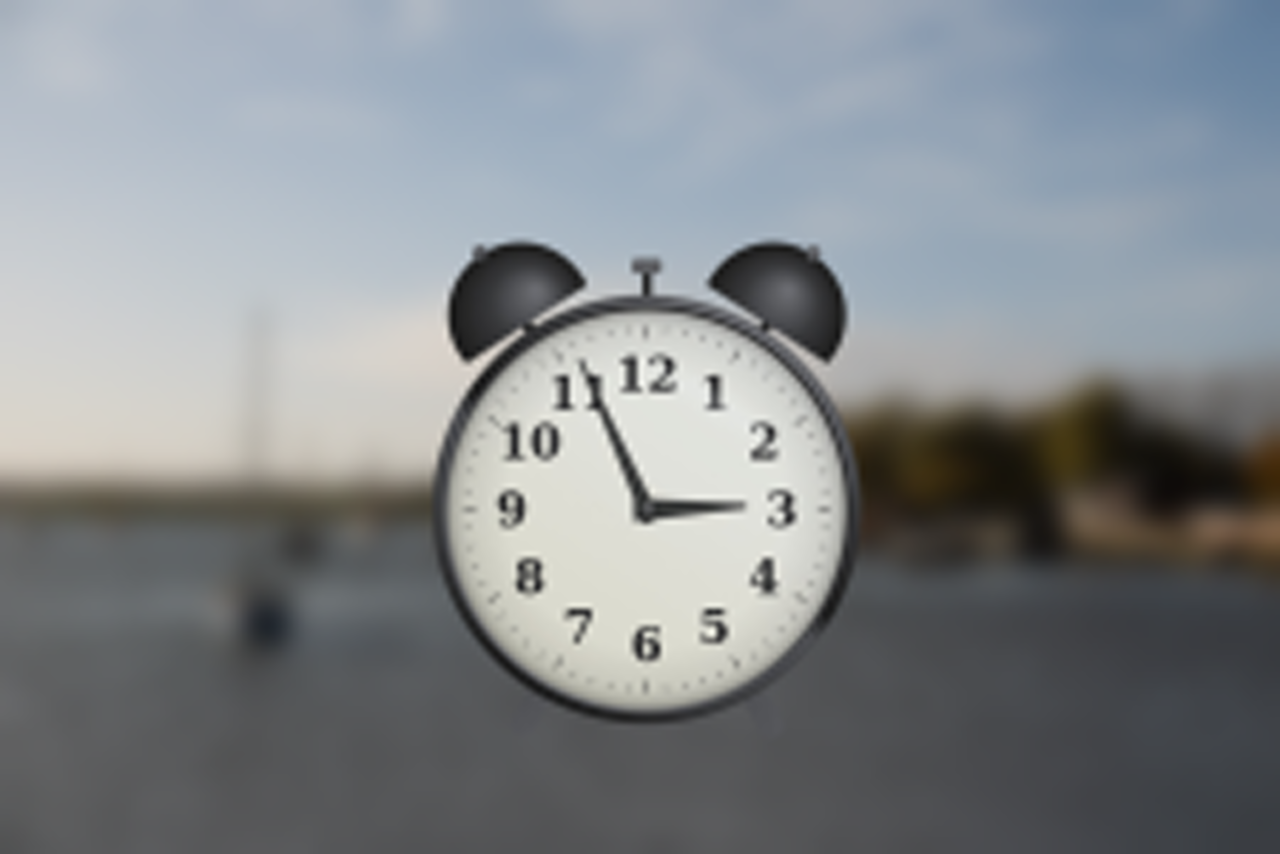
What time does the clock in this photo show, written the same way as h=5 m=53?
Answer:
h=2 m=56
